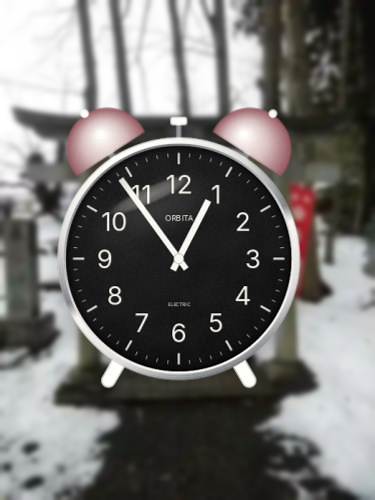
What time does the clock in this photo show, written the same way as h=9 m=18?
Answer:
h=12 m=54
